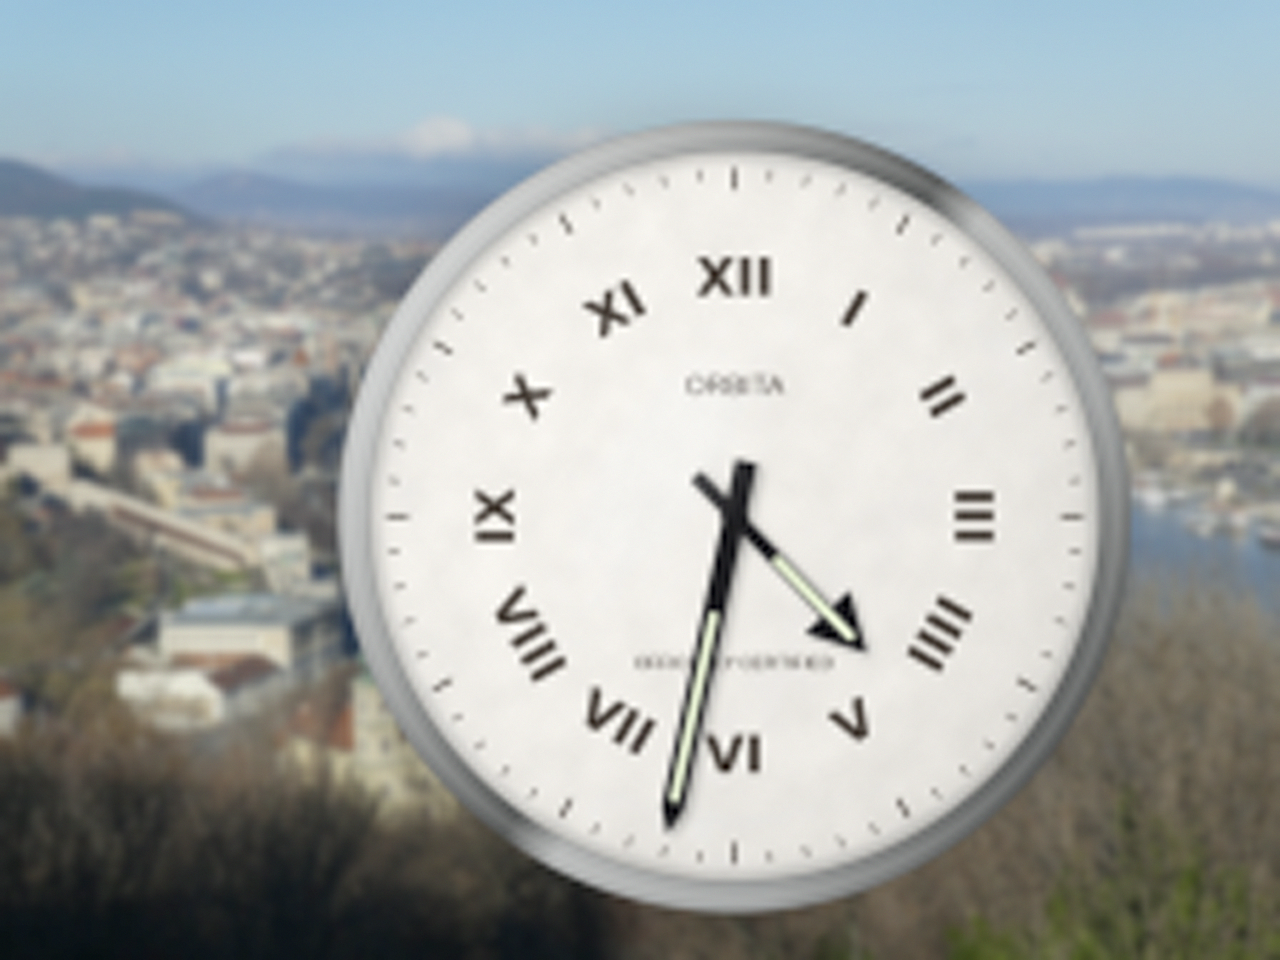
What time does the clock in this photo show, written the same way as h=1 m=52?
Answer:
h=4 m=32
